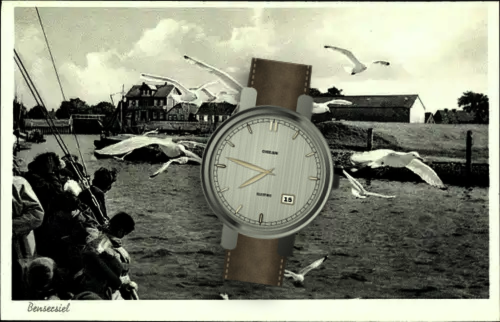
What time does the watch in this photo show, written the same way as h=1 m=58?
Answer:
h=7 m=47
